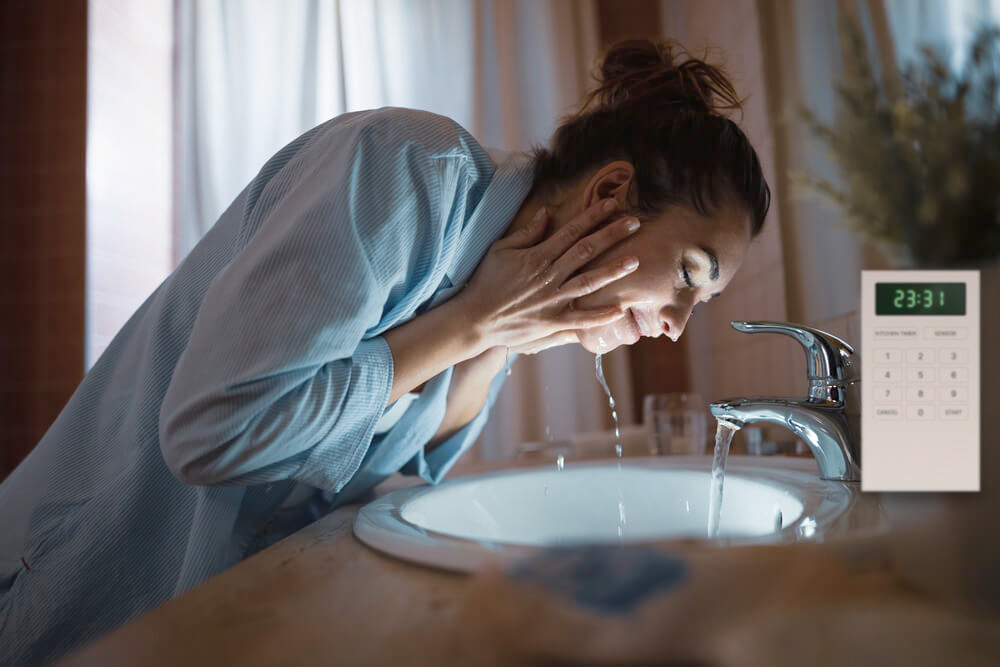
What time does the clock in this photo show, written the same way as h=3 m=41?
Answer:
h=23 m=31
